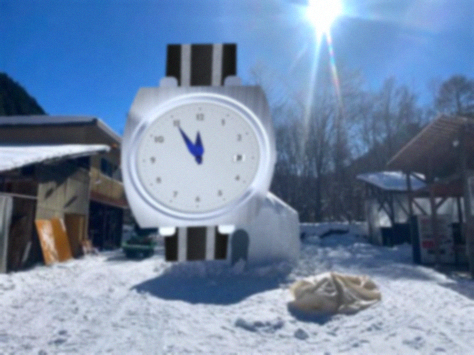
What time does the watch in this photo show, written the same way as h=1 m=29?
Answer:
h=11 m=55
